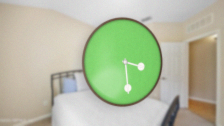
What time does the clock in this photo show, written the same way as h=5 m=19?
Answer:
h=3 m=29
